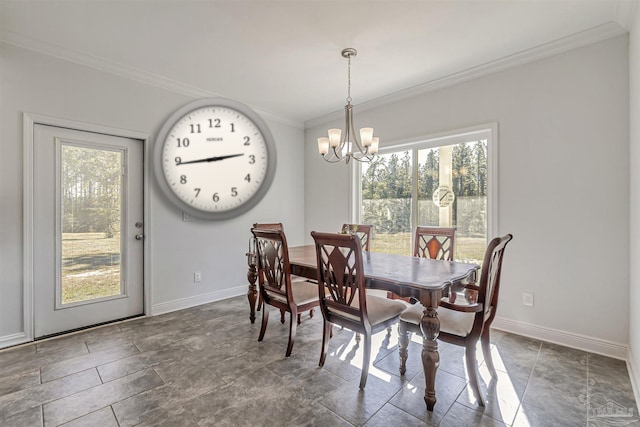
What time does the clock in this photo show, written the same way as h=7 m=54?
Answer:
h=2 m=44
